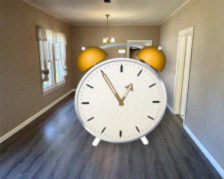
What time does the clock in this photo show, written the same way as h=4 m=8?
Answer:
h=12 m=55
